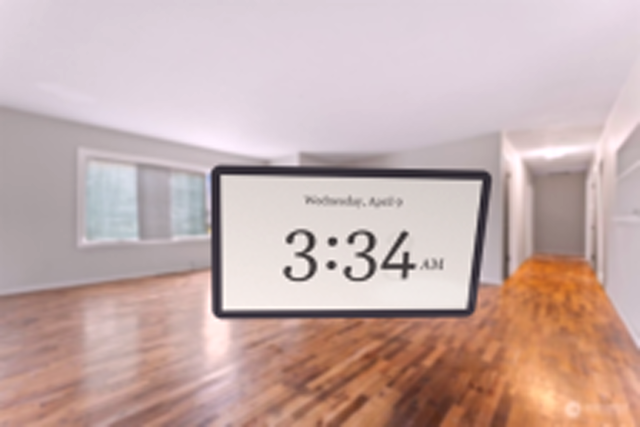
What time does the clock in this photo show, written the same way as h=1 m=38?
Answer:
h=3 m=34
